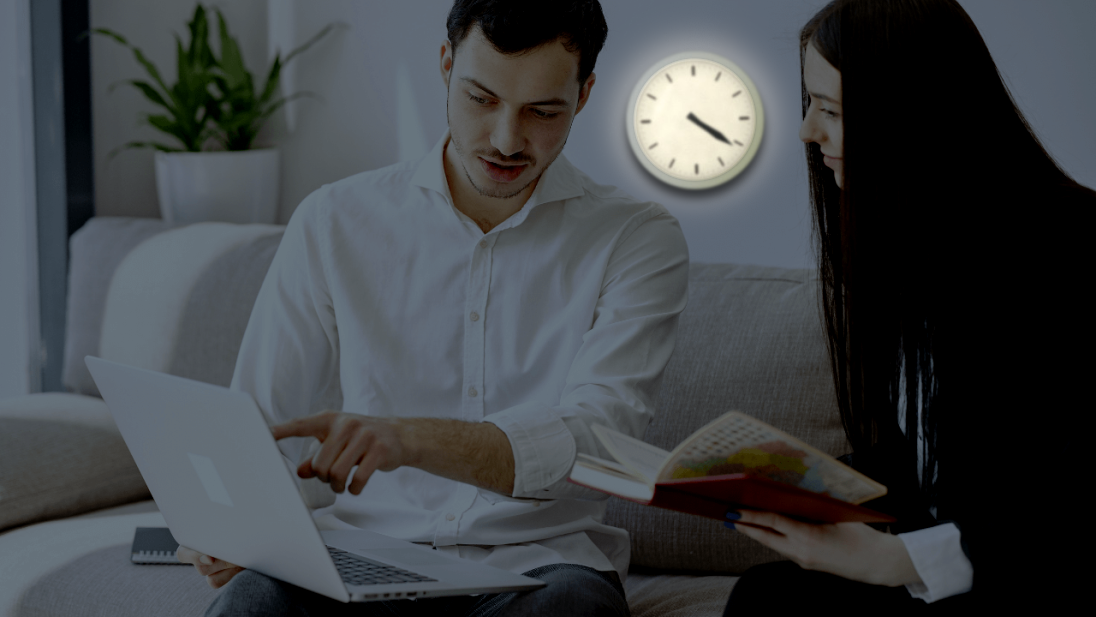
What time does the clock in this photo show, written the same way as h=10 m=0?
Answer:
h=4 m=21
